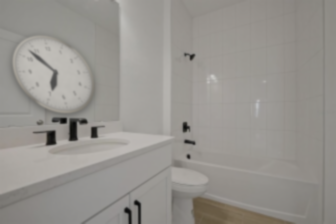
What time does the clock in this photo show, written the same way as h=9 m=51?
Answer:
h=6 m=53
